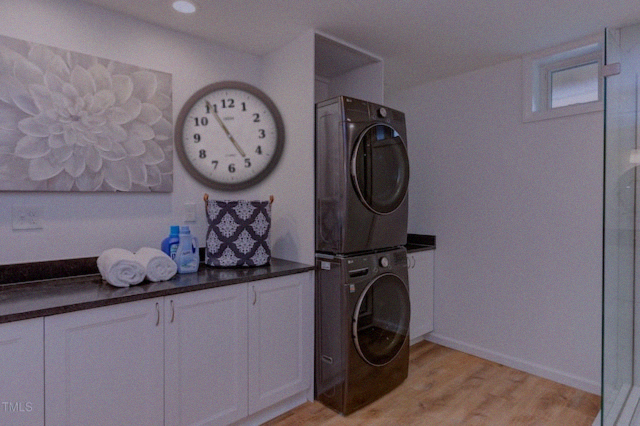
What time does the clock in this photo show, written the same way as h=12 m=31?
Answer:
h=4 m=55
